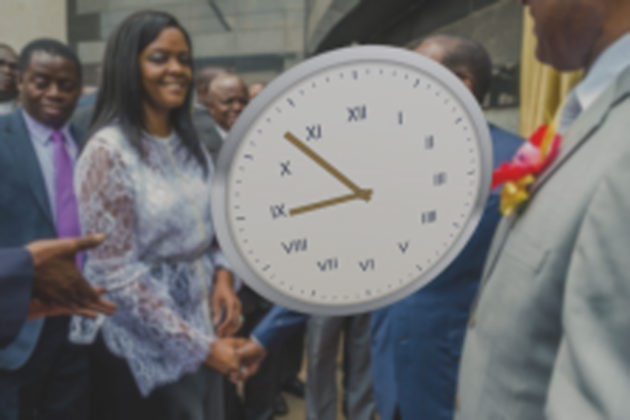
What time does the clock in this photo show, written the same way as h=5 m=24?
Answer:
h=8 m=53
